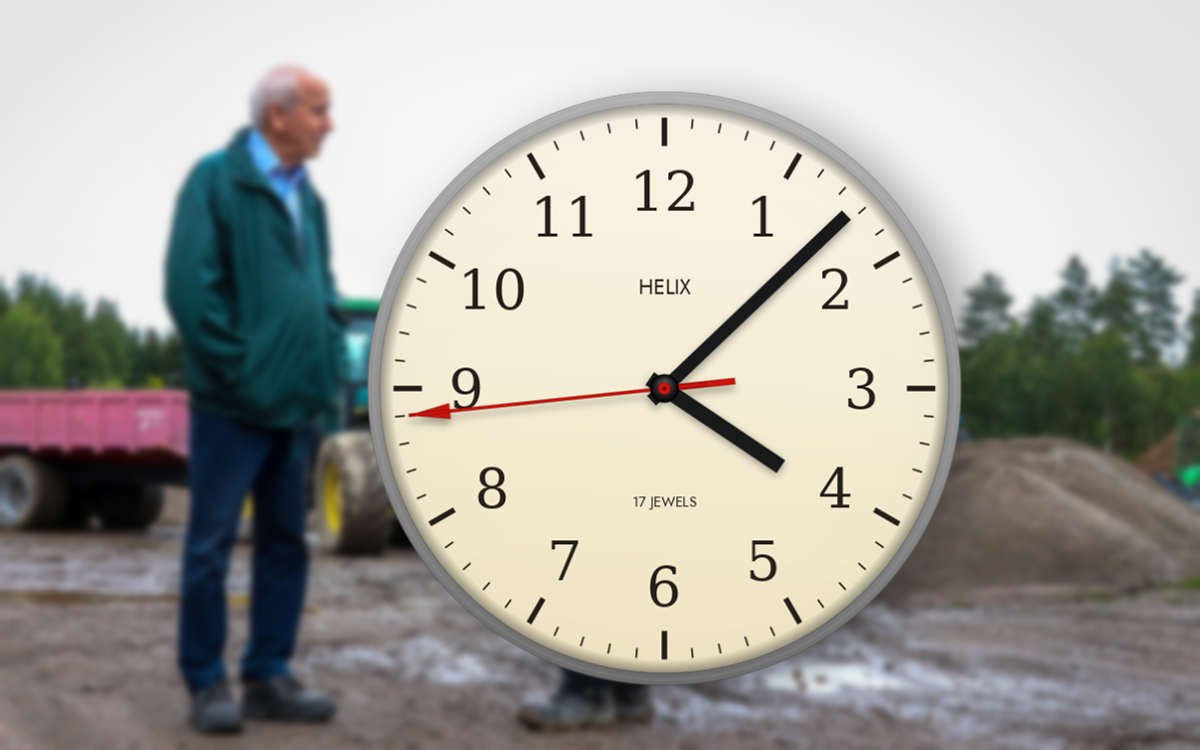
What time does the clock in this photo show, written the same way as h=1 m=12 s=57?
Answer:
h=4 m=7 s=44
